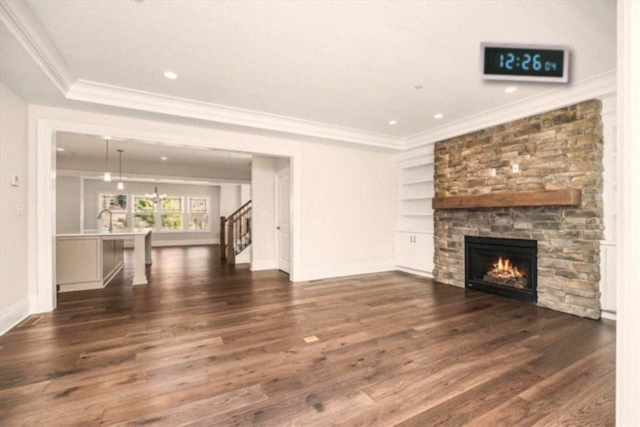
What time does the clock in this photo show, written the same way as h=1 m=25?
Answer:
h=12 m=26
